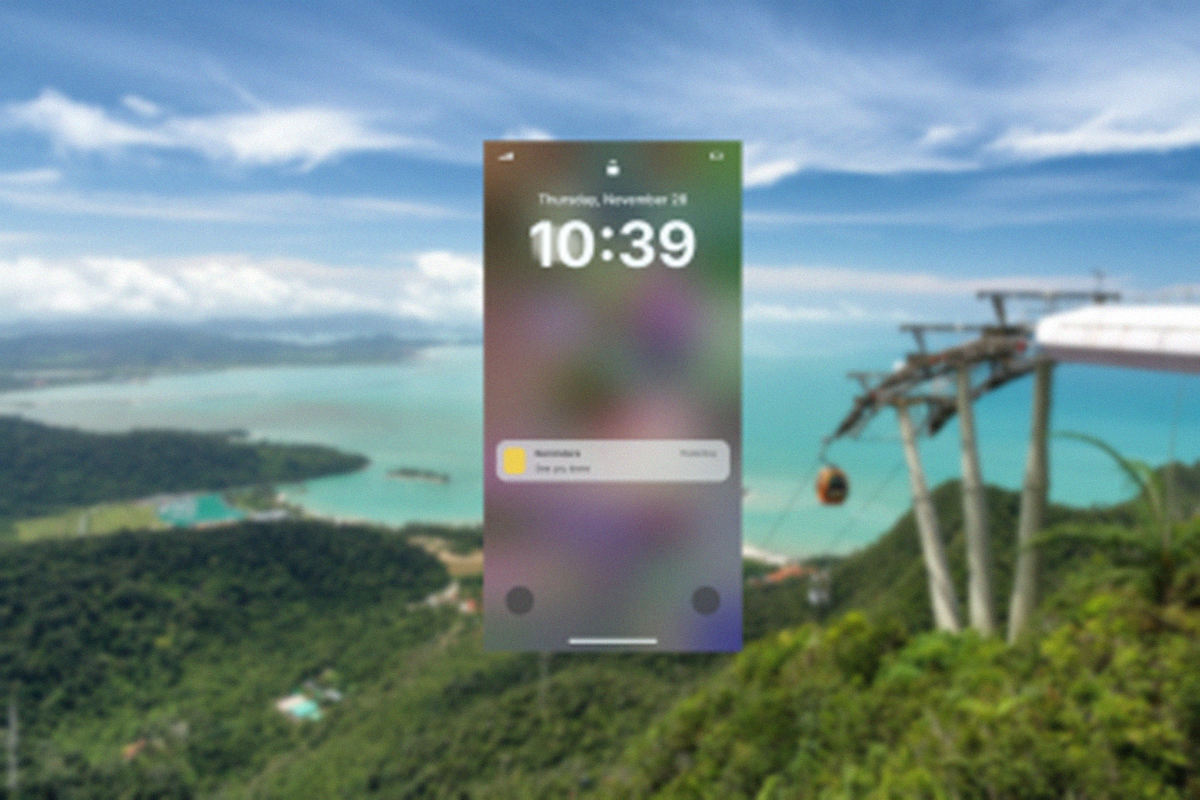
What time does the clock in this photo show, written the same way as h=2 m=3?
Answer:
h=10 m=39
